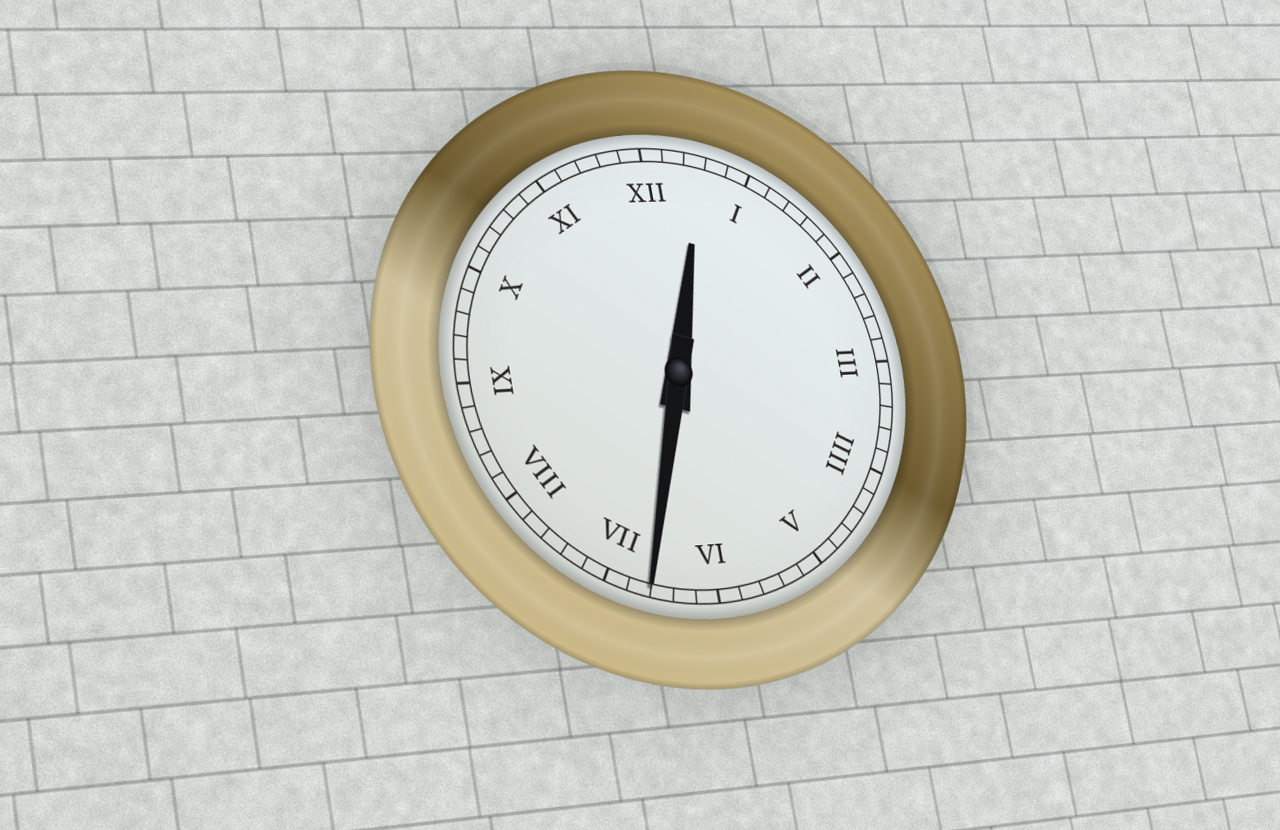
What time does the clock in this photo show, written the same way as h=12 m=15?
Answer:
h=12 m=33
